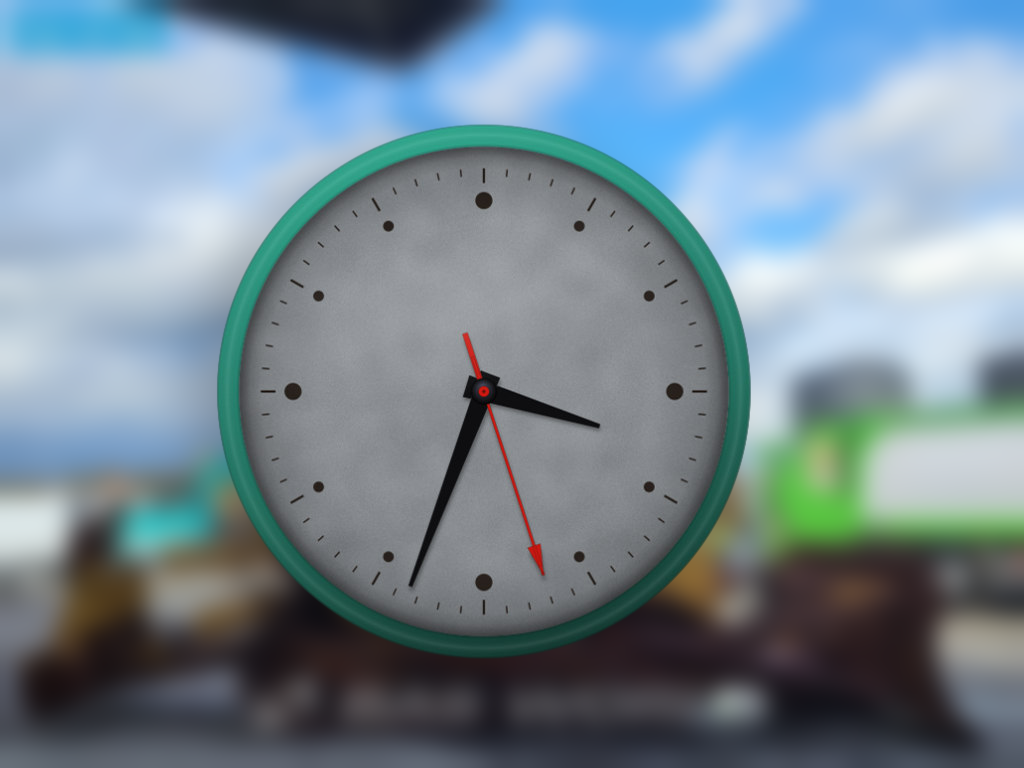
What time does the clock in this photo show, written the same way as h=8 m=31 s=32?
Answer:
h=3 m=33 s=27
